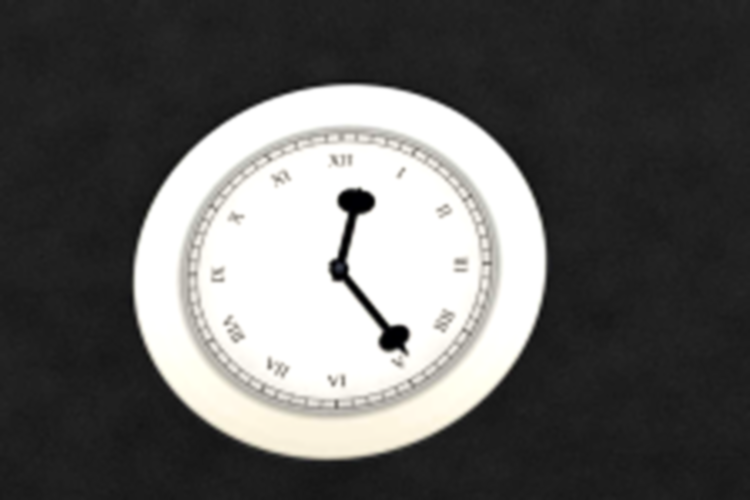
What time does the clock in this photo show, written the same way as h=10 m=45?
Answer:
h=12 m=24
